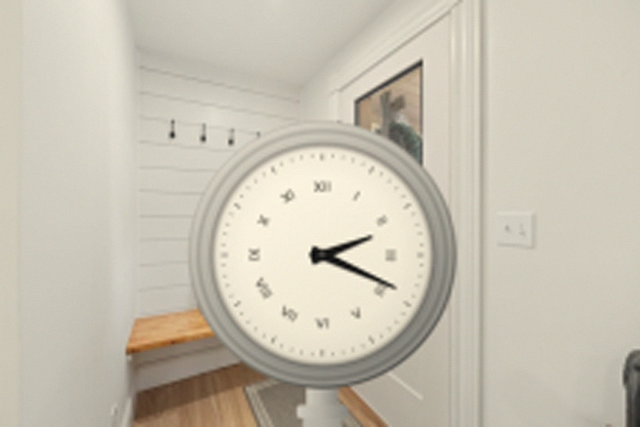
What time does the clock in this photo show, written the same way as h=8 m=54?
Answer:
h=2 m=19
